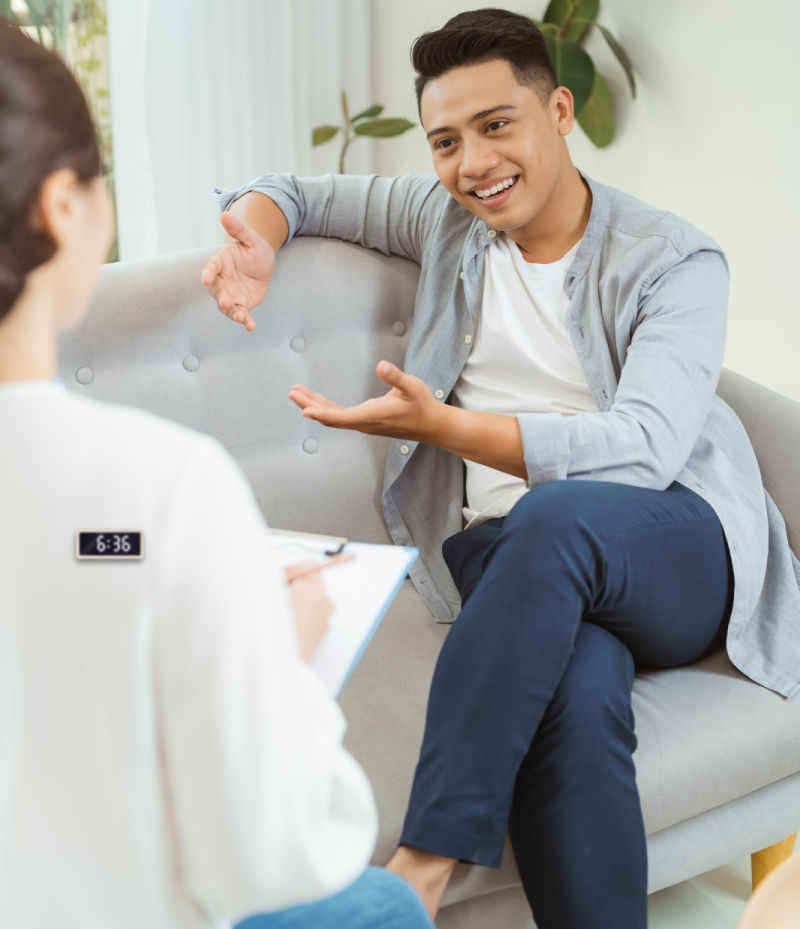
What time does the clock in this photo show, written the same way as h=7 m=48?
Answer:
h=6 m=36
